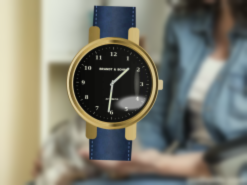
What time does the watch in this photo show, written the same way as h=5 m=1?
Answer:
h=1 m=31
